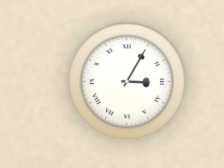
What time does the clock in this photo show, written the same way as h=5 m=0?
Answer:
h=3 m=5
